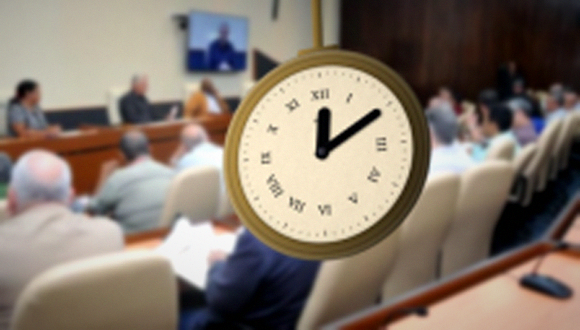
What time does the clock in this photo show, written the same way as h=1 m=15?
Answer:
h=12 m=10
